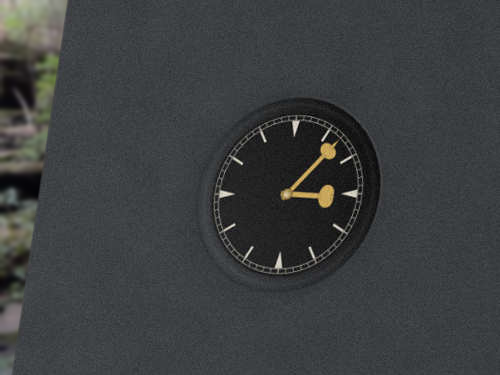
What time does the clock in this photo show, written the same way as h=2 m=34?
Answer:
h=3 m=7
